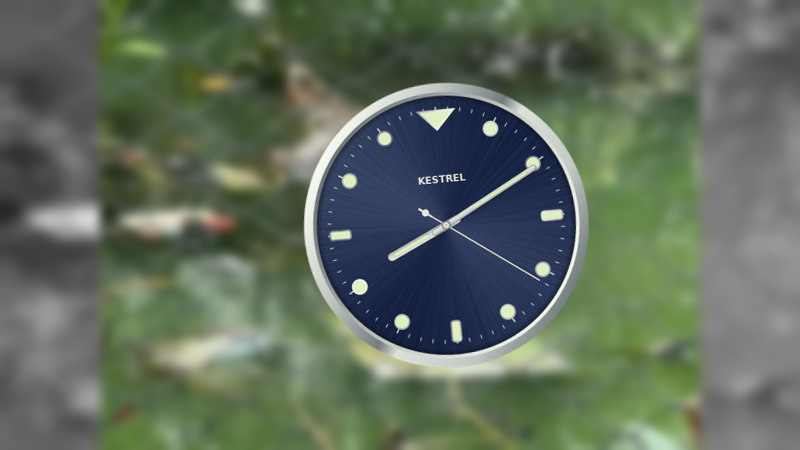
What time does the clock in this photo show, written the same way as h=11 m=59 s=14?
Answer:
h=8 m=10 s=21
